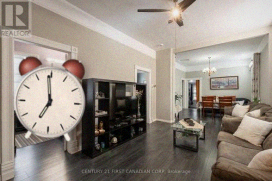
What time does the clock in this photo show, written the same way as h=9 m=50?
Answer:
h=6 m=59
